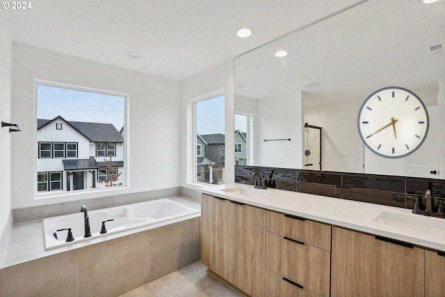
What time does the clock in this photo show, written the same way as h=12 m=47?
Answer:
h=5 m=40
